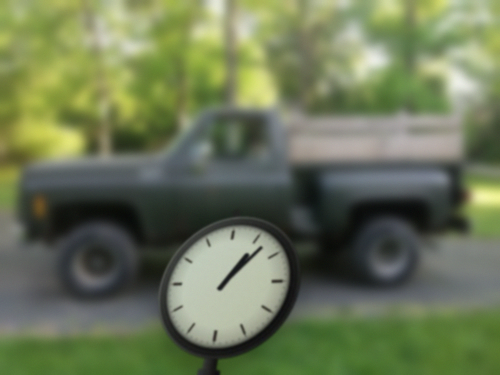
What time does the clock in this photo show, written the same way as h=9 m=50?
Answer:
h=1 m=7
